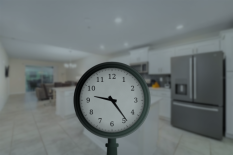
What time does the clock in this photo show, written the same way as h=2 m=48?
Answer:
h=9 m=24
